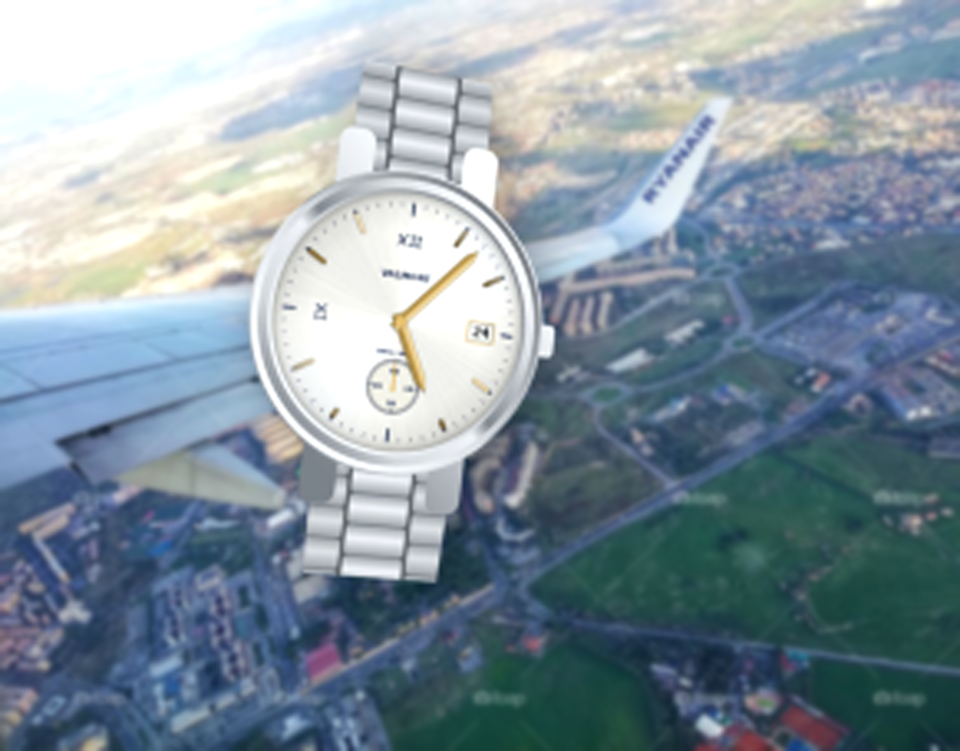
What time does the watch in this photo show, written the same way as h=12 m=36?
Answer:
h=5 m=7
